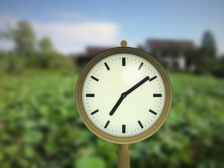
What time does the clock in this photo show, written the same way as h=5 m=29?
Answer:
h=7 m=9
